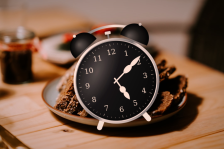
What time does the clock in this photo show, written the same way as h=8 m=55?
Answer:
h=5 m=9
